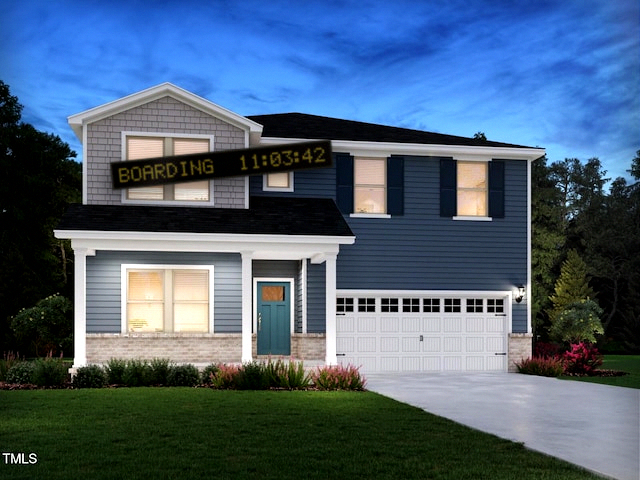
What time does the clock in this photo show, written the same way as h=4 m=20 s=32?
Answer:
h=11 m=3 s=42
